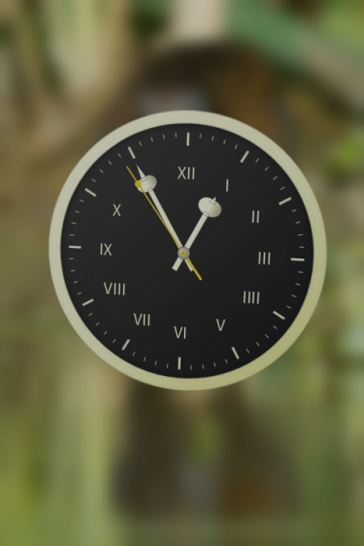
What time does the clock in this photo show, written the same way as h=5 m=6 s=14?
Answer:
h=12 m=54 s=54
